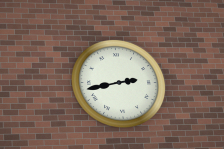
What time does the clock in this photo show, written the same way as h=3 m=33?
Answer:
h=2 m=43
